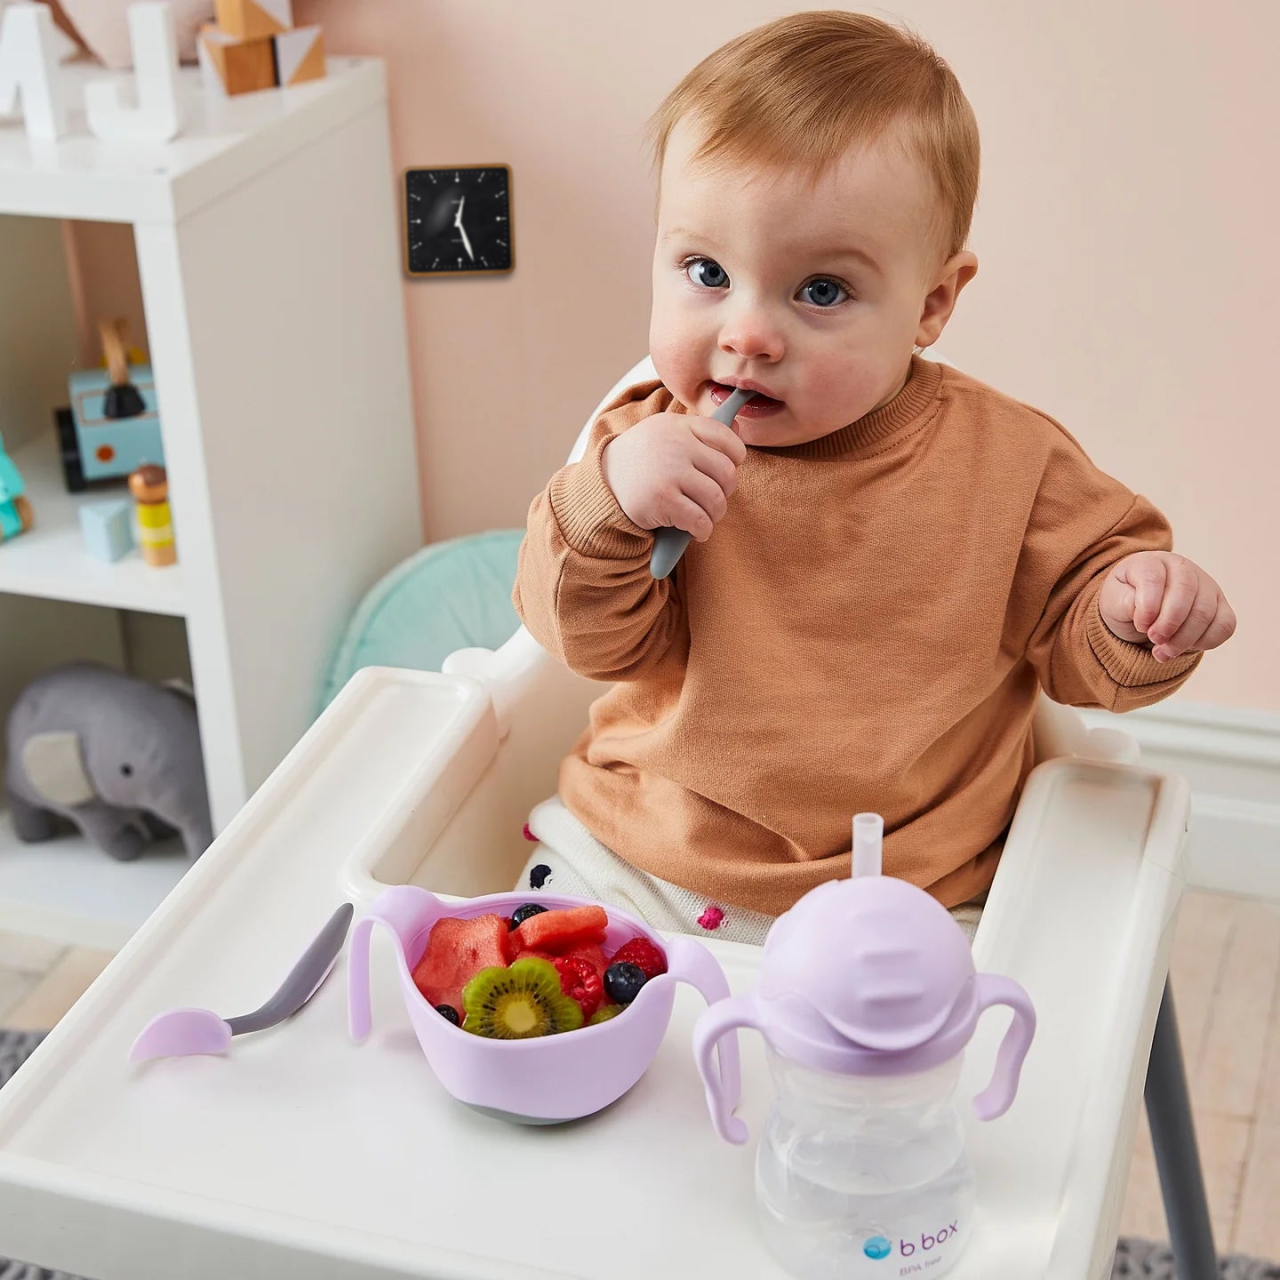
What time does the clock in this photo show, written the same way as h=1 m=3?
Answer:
h=12 m=27
